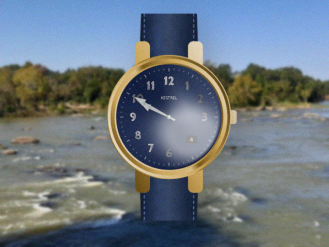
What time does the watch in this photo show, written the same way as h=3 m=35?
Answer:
h=9 m=50
